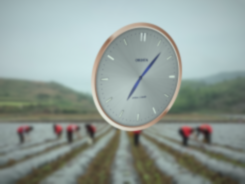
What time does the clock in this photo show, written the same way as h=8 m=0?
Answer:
h=7 m=7
